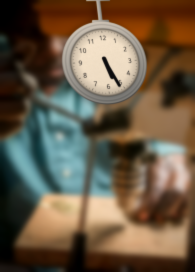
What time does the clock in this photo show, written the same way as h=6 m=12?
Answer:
h=5 m=26
